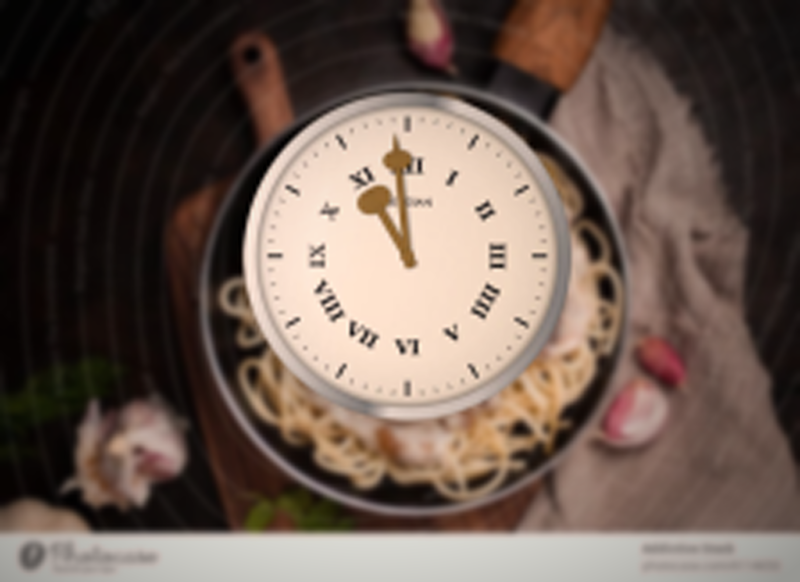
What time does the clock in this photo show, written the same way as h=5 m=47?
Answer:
h=10 m=59
